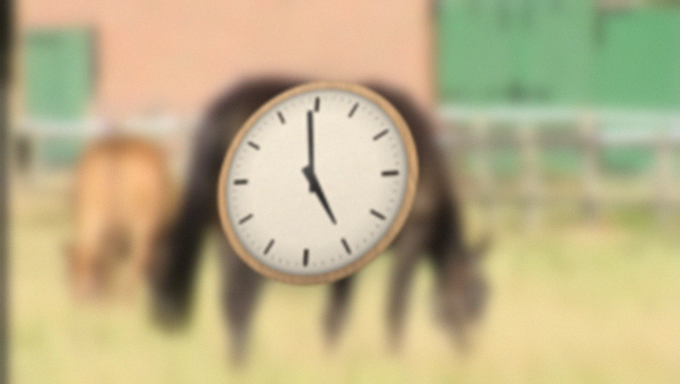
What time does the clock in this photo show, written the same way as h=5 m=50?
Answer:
h=4 m=59
